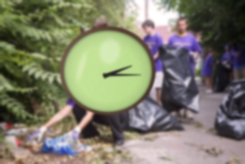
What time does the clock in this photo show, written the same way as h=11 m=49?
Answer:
h=2 m=15
